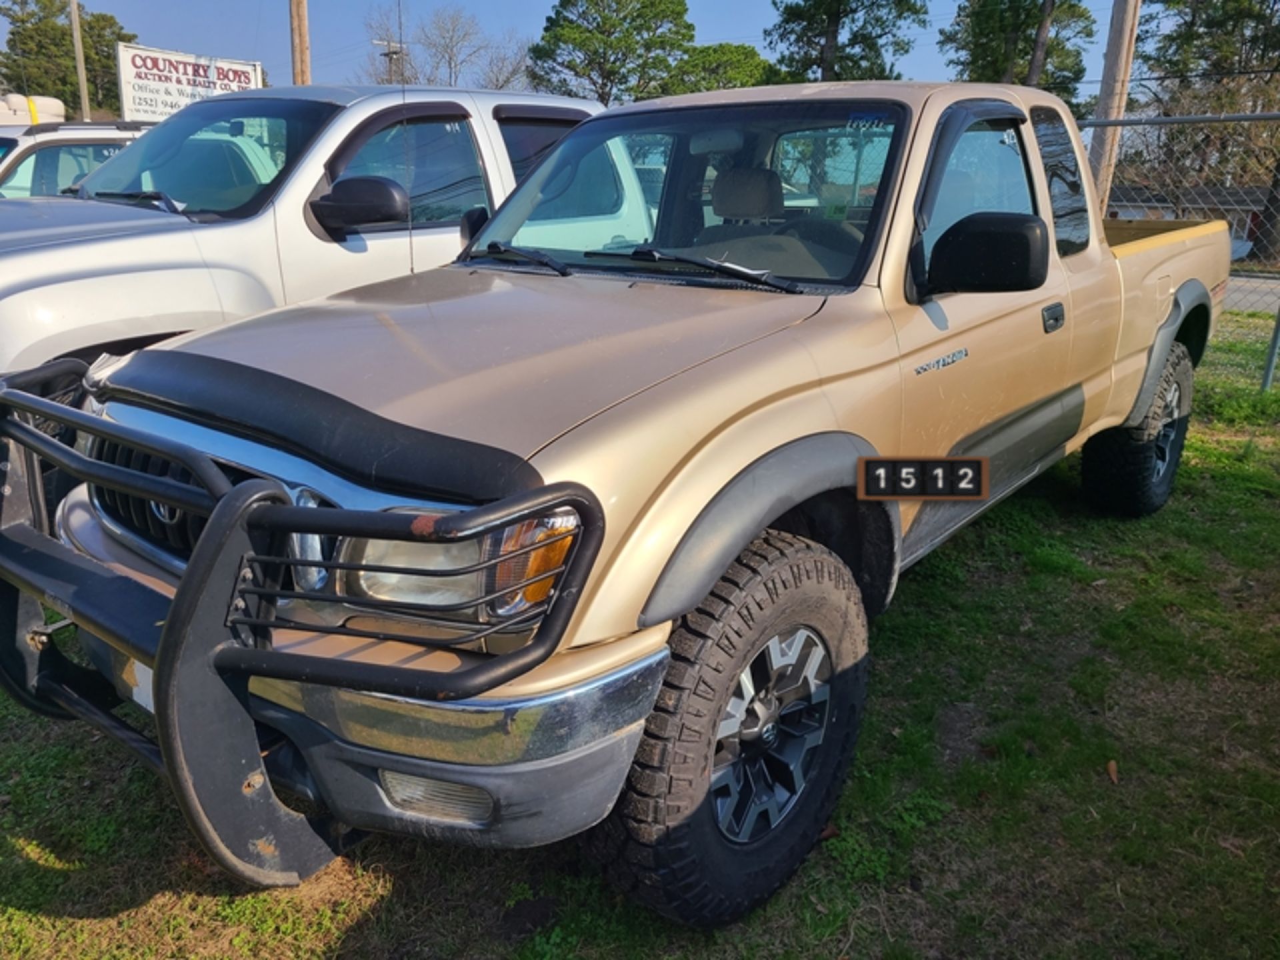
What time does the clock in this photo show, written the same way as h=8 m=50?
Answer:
h=15 m=12
